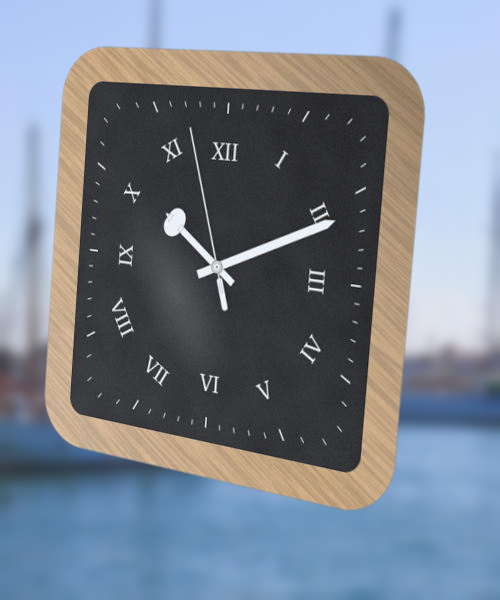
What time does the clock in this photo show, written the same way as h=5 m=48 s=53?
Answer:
h=10 m=10 s=57
